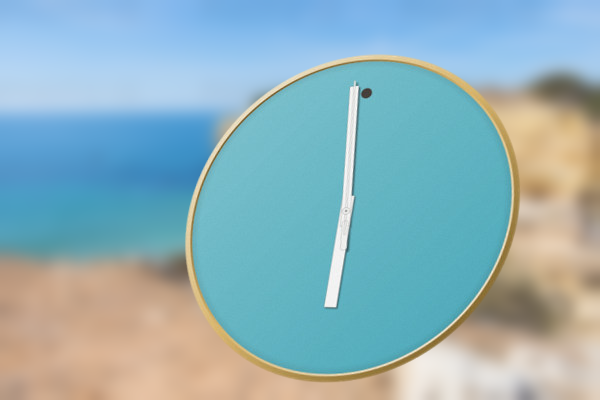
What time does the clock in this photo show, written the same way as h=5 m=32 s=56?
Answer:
h=5 m=58 s=59
